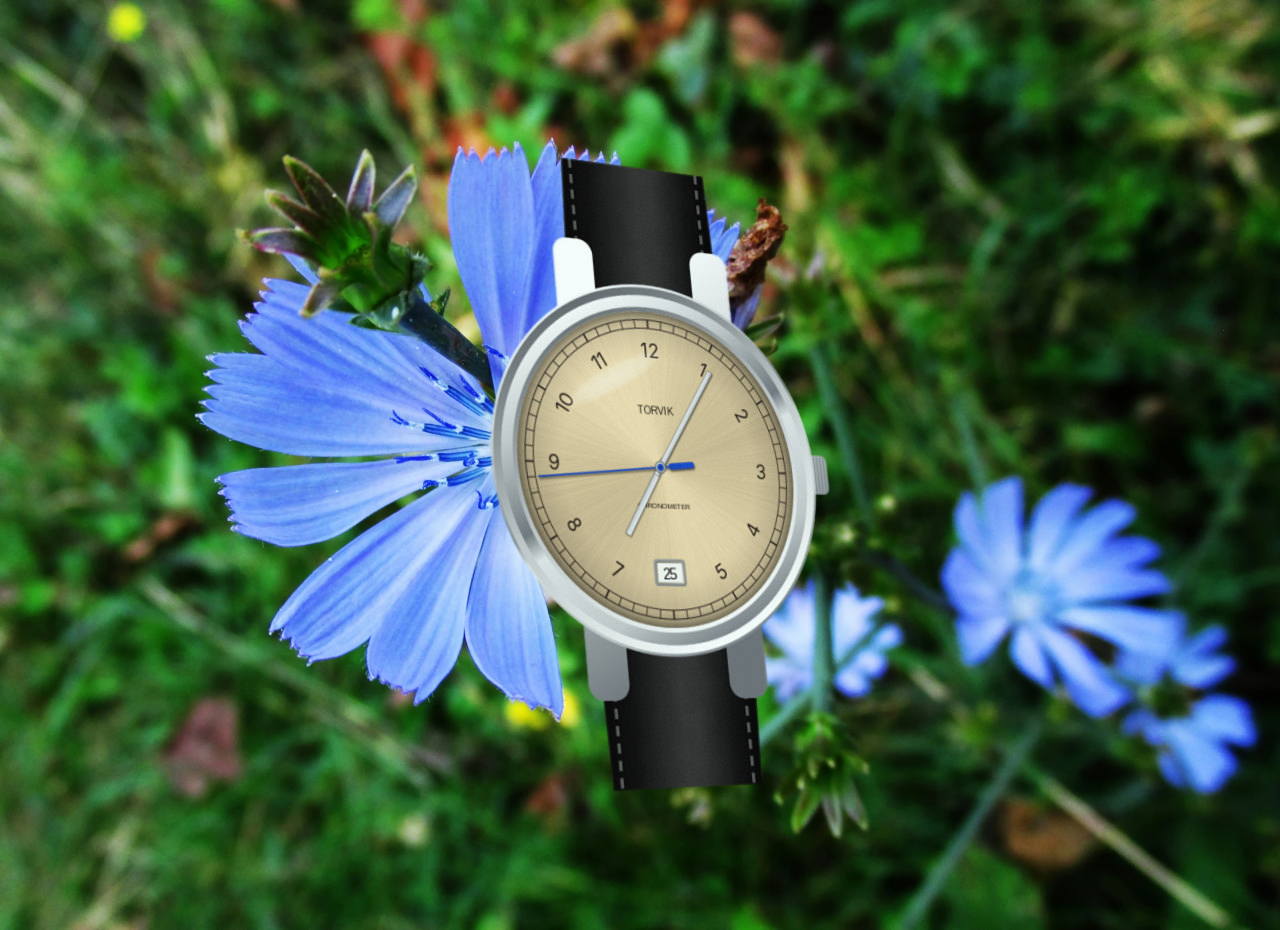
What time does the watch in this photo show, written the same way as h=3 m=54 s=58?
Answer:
h=7 m=5 s=44
